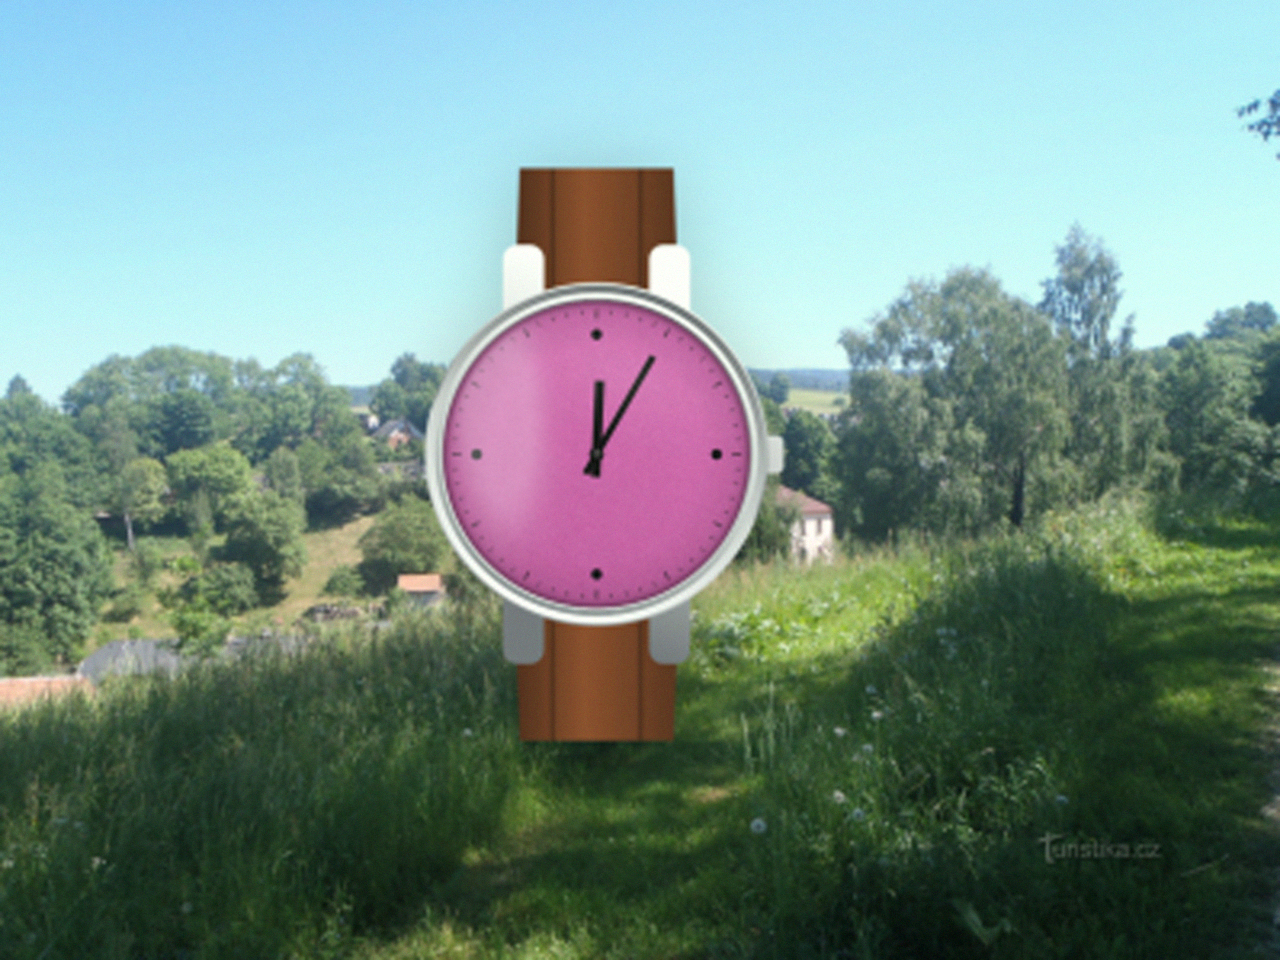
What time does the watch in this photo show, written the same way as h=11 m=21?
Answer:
h=12 m=5
